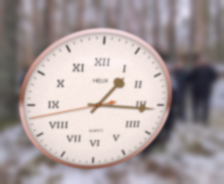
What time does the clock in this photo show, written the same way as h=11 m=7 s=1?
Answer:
h=1 m=15 s=43
